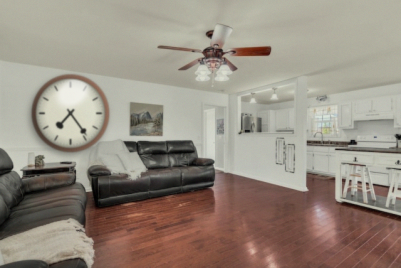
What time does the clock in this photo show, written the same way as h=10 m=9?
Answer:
h=7 m=24
